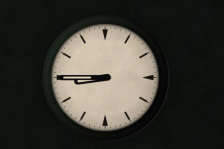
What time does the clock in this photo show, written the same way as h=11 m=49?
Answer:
h=8 m=45
